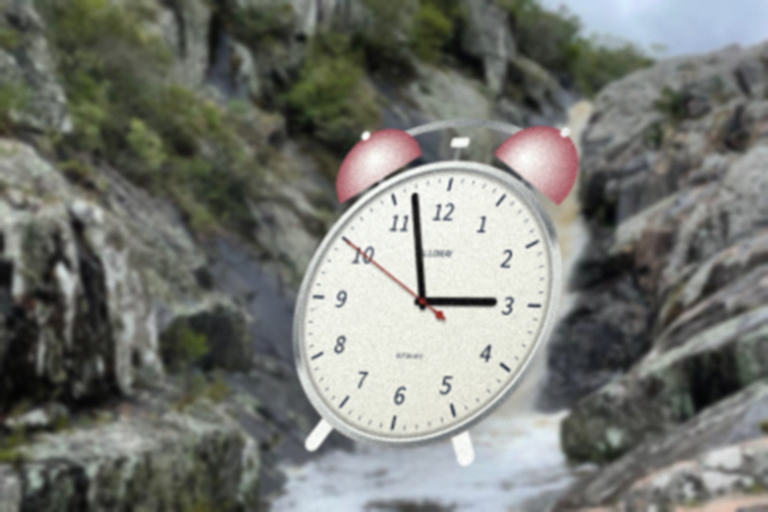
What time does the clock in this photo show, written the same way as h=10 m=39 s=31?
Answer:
h=2 m=56 s=50
